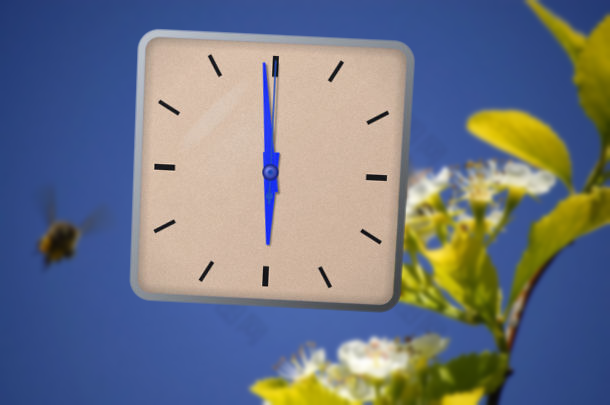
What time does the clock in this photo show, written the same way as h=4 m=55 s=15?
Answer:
h=5 m=59 s=0
